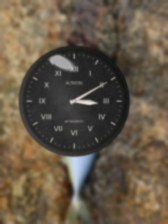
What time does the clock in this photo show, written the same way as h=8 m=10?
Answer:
h=3 m=10
